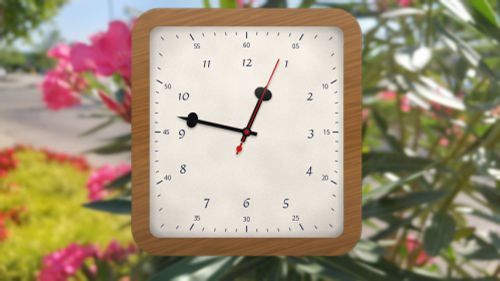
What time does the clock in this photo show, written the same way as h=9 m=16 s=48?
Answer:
h=12 m=47 s=4
